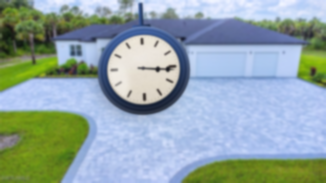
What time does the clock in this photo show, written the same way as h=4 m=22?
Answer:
h=3 m=16
